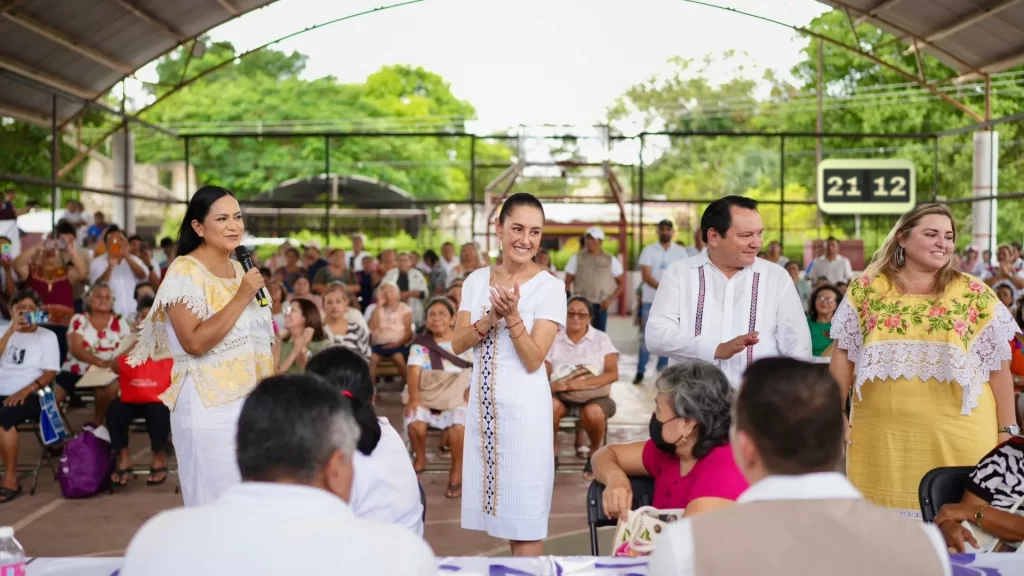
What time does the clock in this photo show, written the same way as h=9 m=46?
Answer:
h=21 m=12
